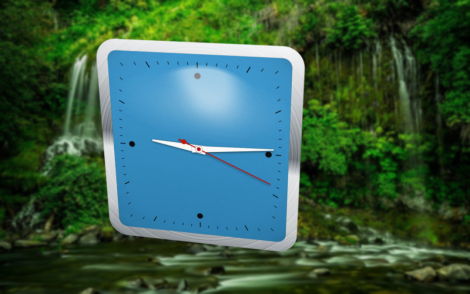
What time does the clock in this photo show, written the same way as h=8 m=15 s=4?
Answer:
h=9 m=14 s=19
